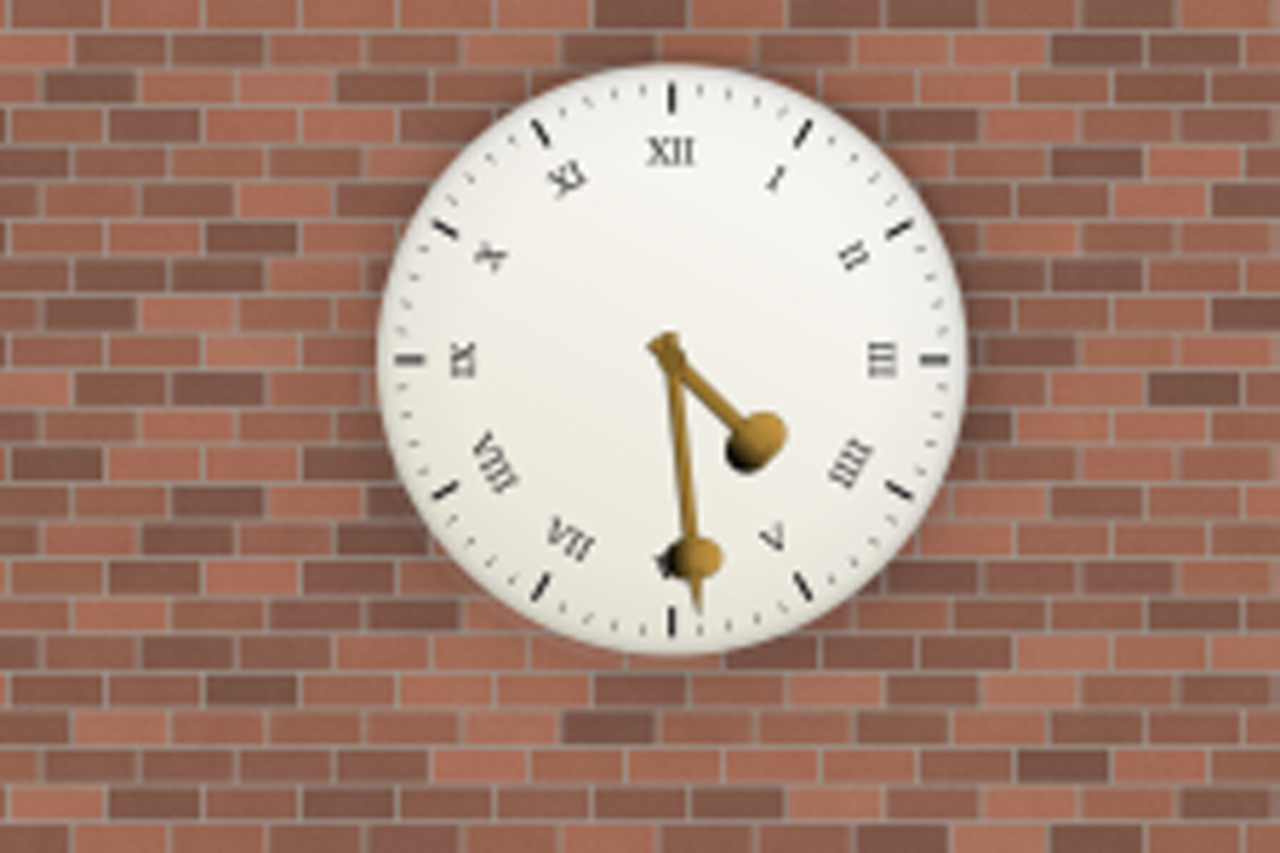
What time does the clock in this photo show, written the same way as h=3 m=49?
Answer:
h=4 m=29
